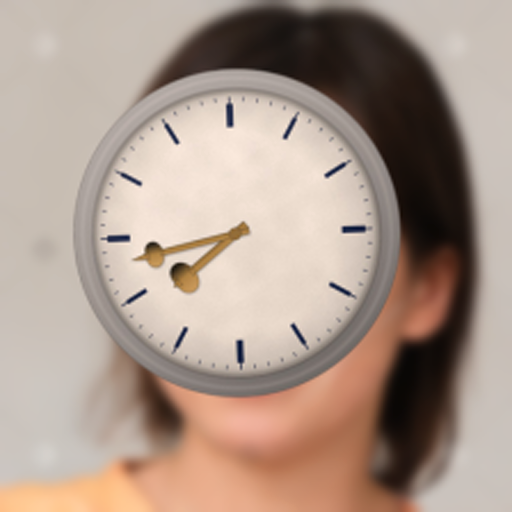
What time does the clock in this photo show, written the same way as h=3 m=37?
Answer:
h=7 m=43
